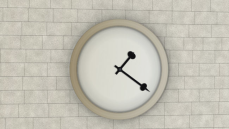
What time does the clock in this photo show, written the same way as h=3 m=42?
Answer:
h=1 m=21
